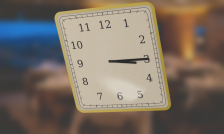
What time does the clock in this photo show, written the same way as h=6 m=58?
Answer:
h=3 m=15
